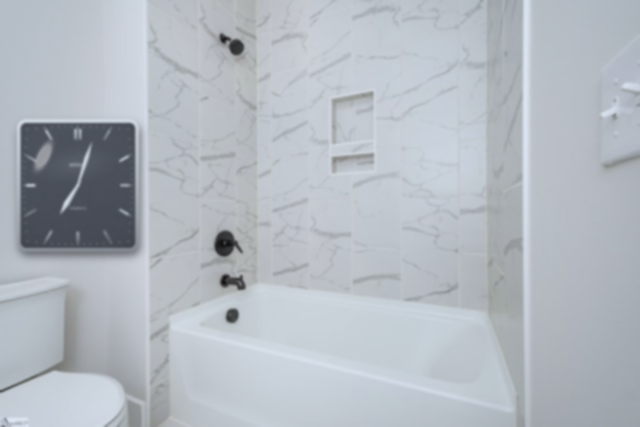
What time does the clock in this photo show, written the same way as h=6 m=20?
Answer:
h=7 m=3
